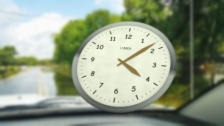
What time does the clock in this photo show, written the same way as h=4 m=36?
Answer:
h=4 m=8
